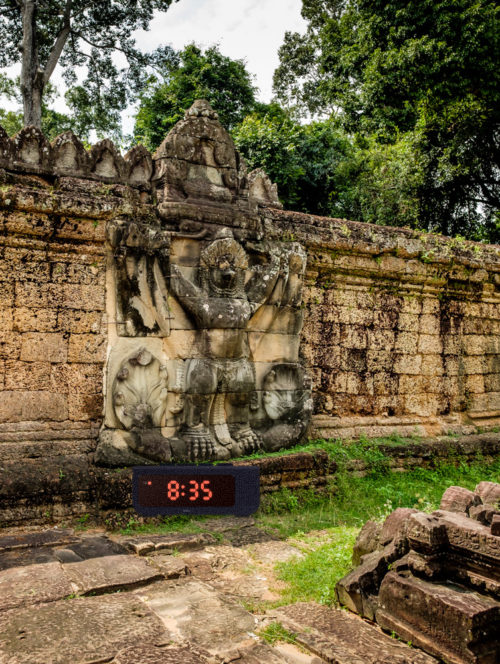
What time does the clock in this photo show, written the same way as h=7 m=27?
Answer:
h=8 m=35
